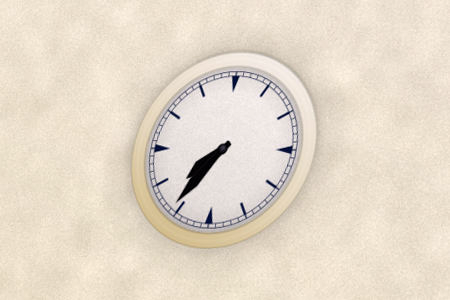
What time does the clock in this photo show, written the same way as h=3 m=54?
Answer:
h=7 m=36
